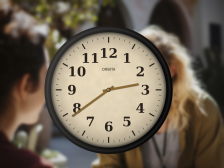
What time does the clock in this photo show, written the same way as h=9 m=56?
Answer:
h=2 m=39
